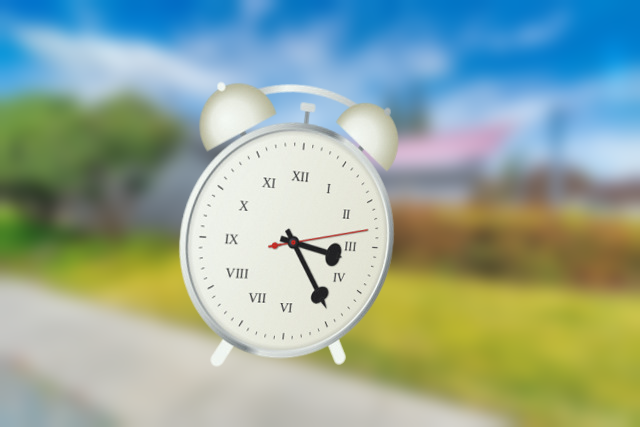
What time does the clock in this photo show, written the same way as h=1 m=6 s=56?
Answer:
h=3 m=24 s=13
